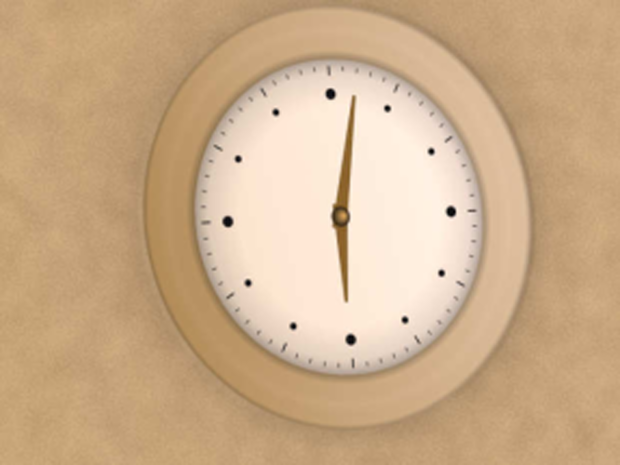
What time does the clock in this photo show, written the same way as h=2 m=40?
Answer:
h=6 m=2
